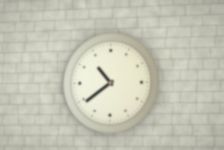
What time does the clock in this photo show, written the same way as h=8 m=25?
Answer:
h=10 m=39
